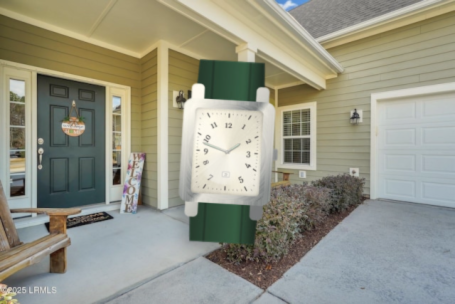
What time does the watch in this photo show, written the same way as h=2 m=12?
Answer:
h=1 m=48
